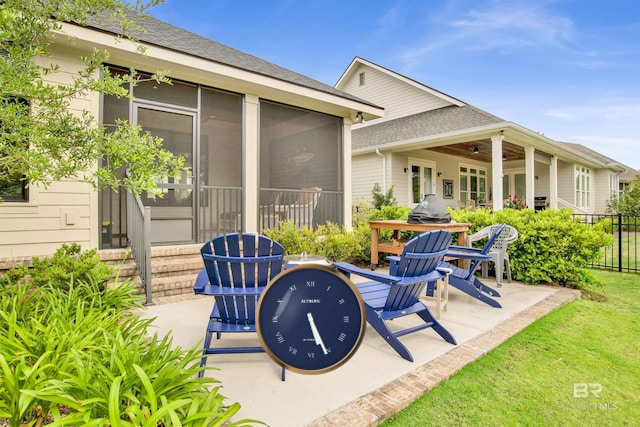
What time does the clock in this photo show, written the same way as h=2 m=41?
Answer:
h=5 m=26
